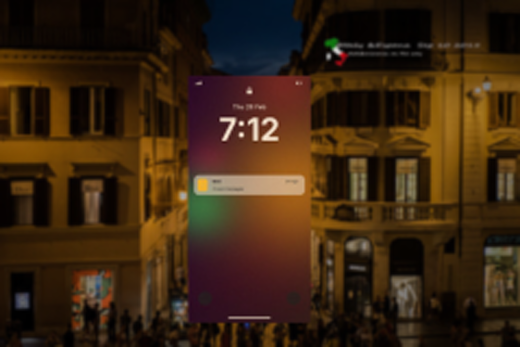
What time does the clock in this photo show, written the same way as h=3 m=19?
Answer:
h=7 m=12
